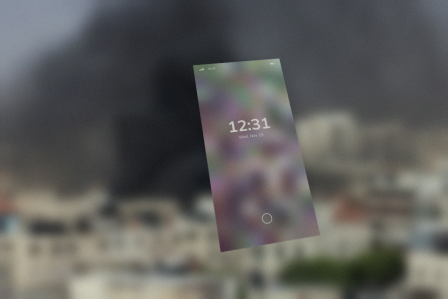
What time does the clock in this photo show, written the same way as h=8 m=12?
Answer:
h=12 m=31
